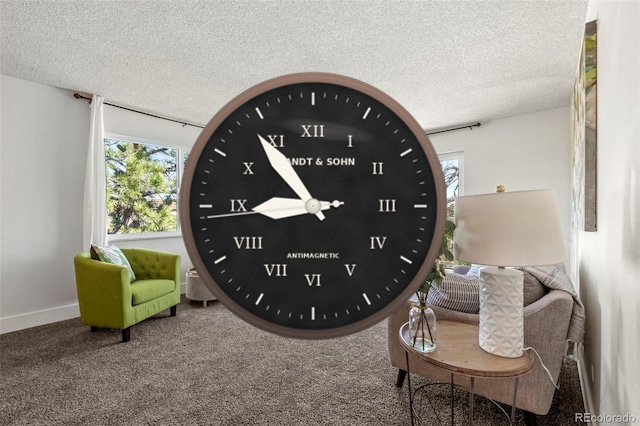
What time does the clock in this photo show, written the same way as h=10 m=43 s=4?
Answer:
h=8 m=53 s=44
